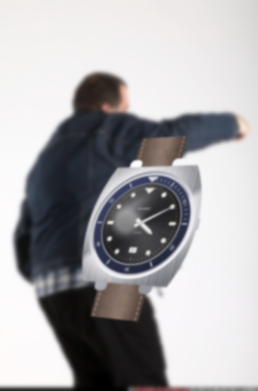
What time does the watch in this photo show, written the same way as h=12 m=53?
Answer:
h=4 m=10
